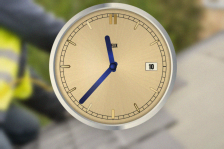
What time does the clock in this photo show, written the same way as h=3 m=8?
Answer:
h=11 m=37
